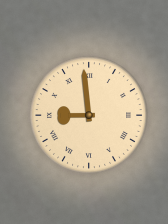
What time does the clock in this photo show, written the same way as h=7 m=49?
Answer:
h=8 m=59
